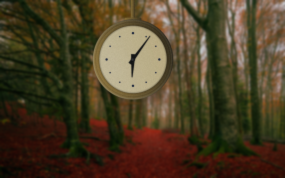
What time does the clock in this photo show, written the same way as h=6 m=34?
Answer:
h=6 m=6
